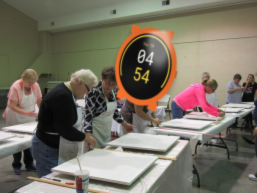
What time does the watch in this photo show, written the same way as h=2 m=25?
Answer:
h=4 m=54
